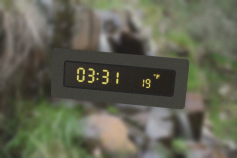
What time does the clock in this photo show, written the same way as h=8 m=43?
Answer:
h=3 m=31
